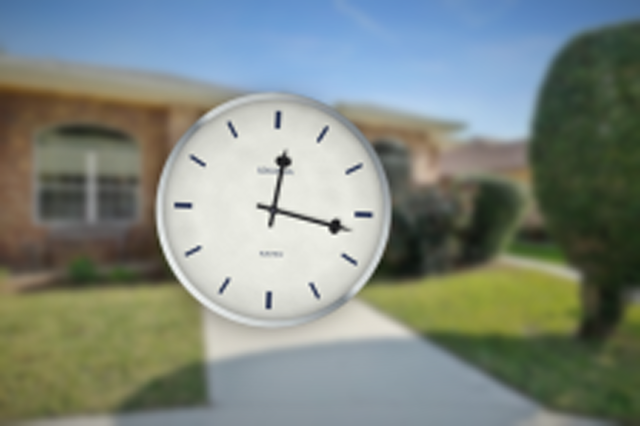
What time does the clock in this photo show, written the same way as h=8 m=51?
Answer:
h=12 m=17
